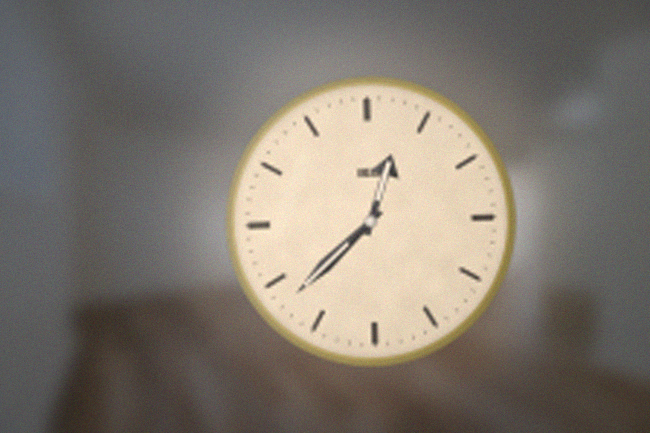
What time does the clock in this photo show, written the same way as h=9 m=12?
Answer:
h=12 m=38
